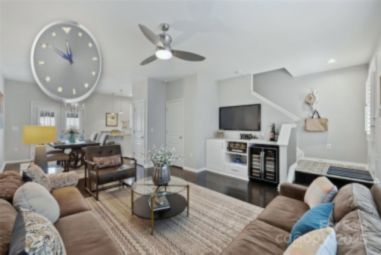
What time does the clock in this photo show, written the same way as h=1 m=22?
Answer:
h=11 m=51
